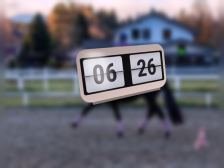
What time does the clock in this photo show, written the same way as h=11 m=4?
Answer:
h=6 m=26
